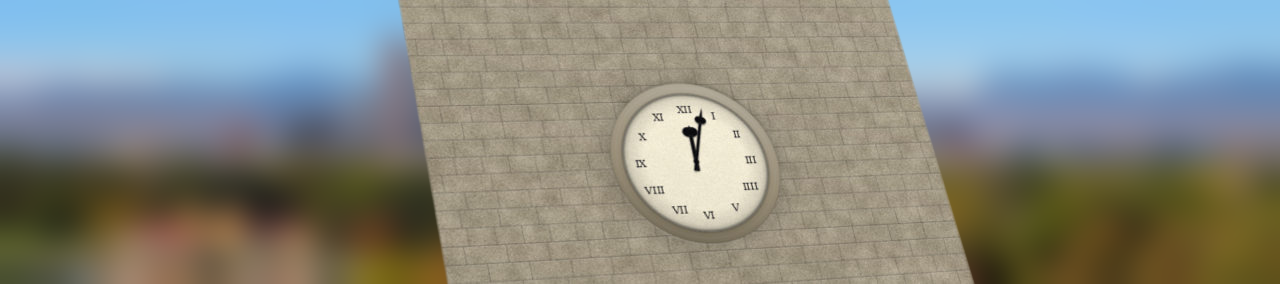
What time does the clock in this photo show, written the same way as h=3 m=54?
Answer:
h=12 m=3
